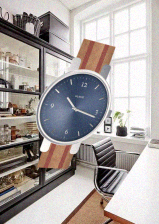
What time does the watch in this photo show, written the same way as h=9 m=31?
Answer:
h=10 m=17
